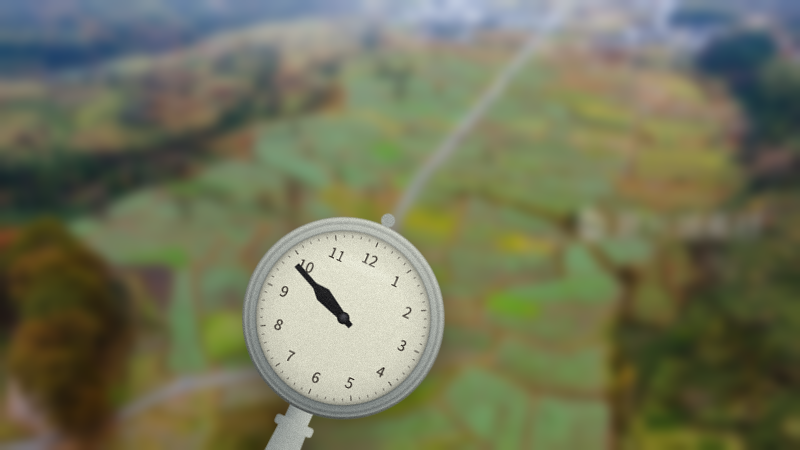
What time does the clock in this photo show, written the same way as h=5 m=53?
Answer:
h=9 m=49
